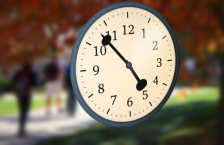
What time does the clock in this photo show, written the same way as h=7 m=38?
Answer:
h=4 m=53
